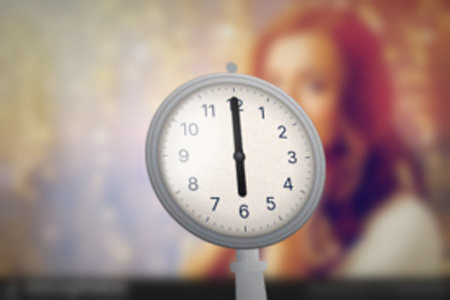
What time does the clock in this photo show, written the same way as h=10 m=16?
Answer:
h=6 m=0
